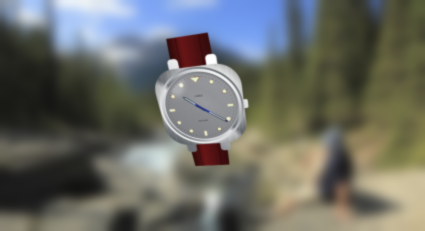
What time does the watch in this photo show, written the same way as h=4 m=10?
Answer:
h=10 m=21
